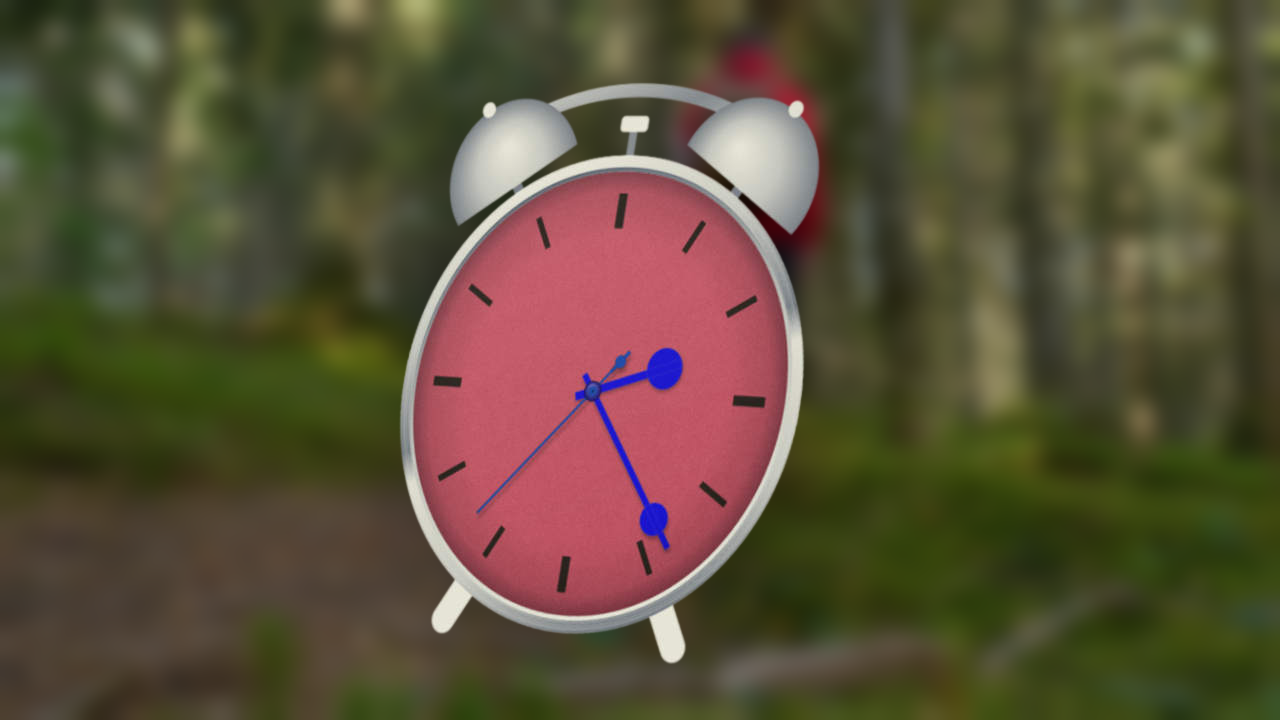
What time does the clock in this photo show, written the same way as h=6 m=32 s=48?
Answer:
h=2 m=23 s=37
